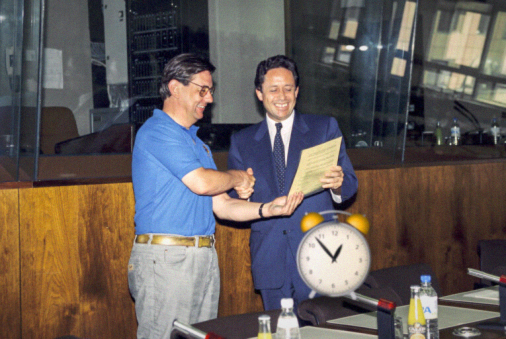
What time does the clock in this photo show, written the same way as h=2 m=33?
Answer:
h=12 m=53
